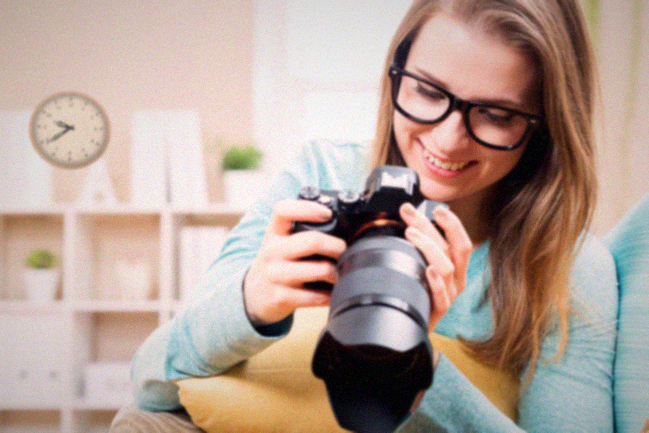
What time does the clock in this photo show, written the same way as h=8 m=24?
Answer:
h=9 m=39
